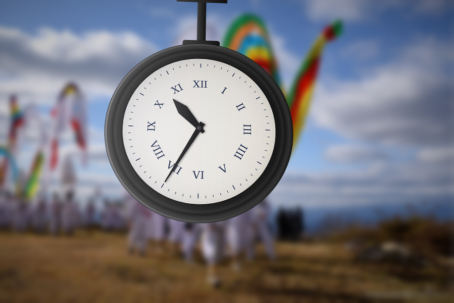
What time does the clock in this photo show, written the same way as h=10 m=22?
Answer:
h=10 m=35
